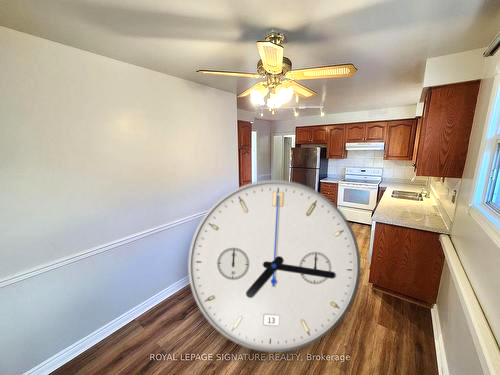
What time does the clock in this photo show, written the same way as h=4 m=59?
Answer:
h=7 m=16
